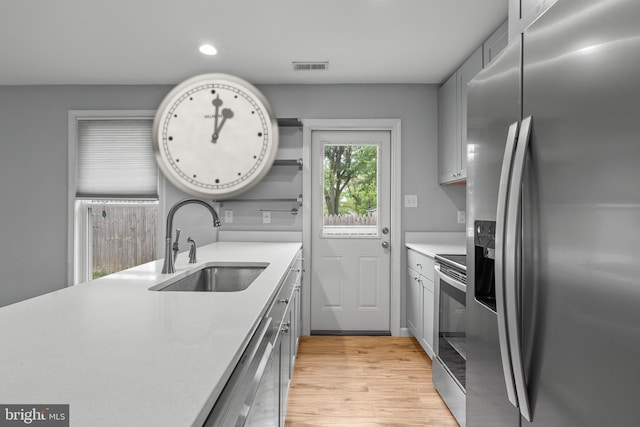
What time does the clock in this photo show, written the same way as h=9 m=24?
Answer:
h=1 m=1
